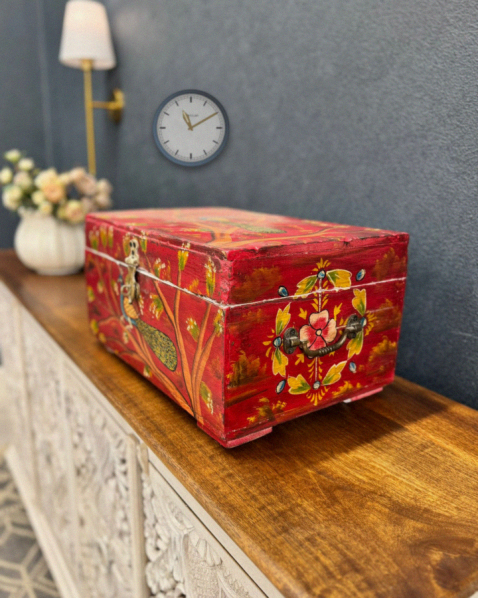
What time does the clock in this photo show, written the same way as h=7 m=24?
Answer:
h=11 m=10
